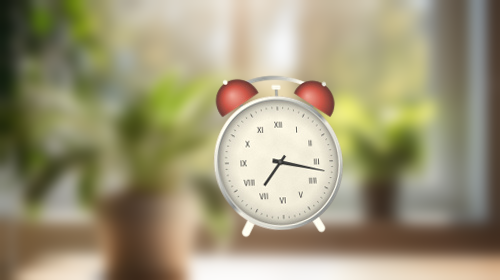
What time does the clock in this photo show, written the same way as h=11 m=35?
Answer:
h=7 m=17
